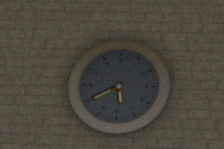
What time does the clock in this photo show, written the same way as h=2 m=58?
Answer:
h=5 m=40
